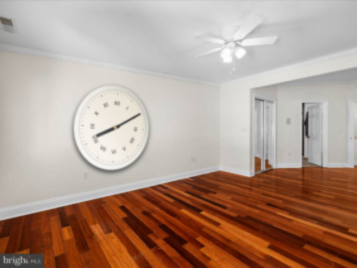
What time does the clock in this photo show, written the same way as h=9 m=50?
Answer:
h=8 m=10
